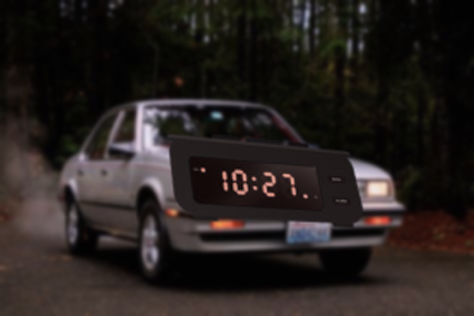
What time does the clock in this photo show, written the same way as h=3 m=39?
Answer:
h=10 m=27
